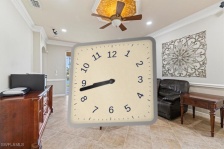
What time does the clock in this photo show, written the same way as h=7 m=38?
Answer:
h=8 m=43
